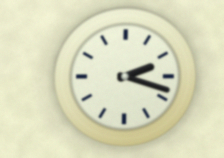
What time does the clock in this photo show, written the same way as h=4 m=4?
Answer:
h=2 m=18
